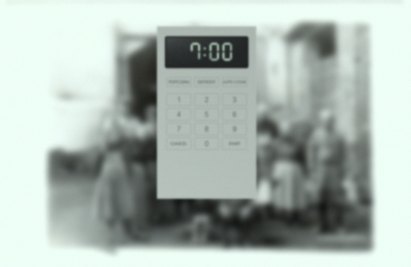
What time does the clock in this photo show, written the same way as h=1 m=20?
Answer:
h=7 m=0
